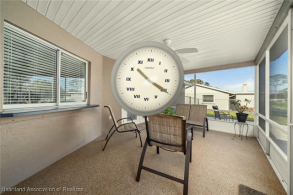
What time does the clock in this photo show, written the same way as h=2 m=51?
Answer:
h=10 m=20
